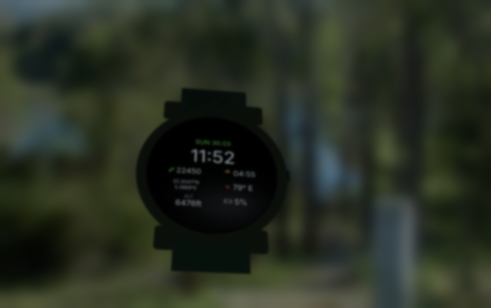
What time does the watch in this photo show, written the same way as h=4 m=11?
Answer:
h=11 m=52
